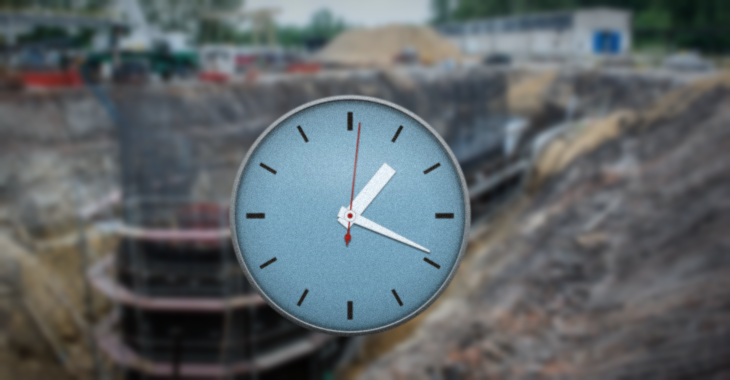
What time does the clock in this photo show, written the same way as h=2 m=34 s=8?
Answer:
h=1 m=19 s=1
